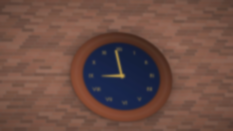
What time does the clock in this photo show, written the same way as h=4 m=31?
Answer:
h=8 m=59
